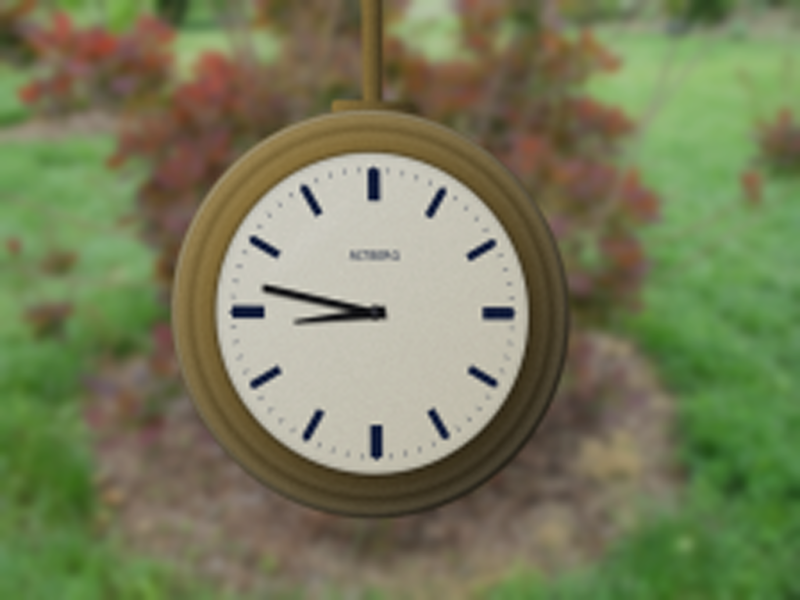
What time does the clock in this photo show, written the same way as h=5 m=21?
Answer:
h=8 m=47
